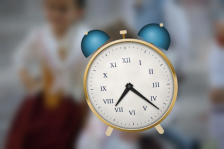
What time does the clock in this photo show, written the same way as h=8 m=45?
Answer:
h=7 m=22
